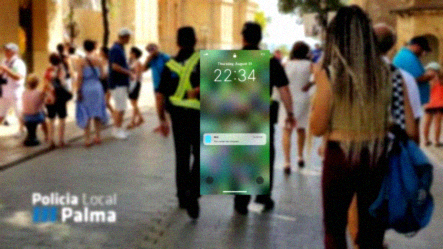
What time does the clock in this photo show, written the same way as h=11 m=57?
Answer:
h=22 m=34
